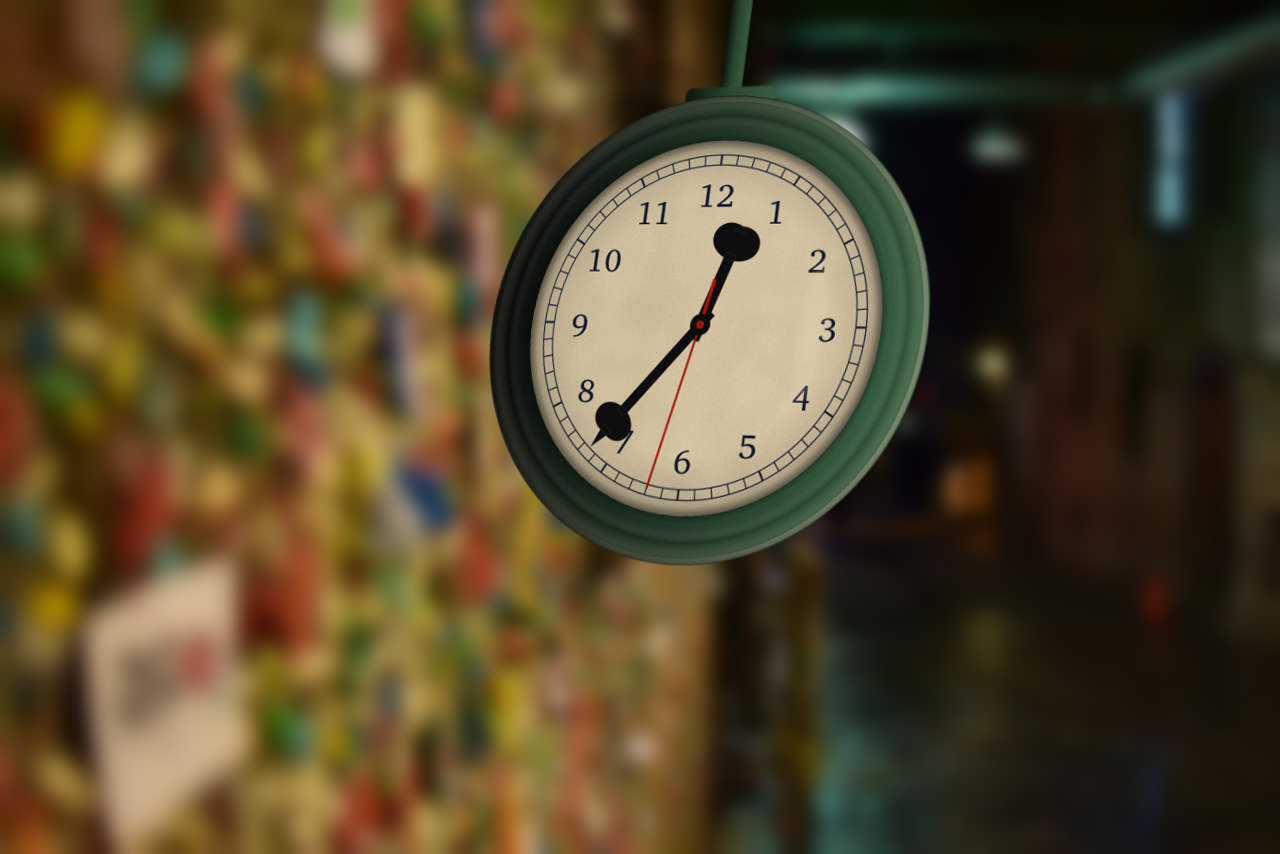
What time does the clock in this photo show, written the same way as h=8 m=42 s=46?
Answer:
h=12 m=36 s=32
